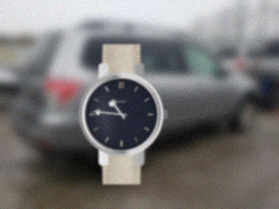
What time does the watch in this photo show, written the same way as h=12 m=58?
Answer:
h=10 m=46
